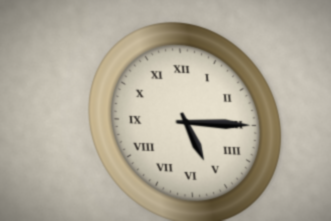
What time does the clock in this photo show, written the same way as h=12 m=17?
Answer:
h=5 m=15
